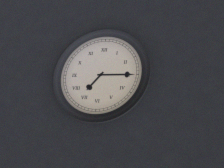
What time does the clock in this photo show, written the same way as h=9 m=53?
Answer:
h=7 m=15
